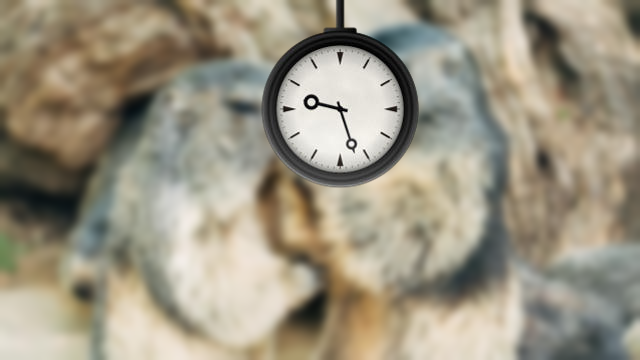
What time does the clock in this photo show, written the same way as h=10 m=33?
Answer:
h=9 m=27
